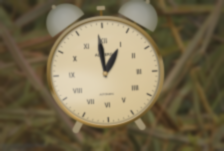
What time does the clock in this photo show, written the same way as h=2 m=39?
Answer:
h=12 m=59
